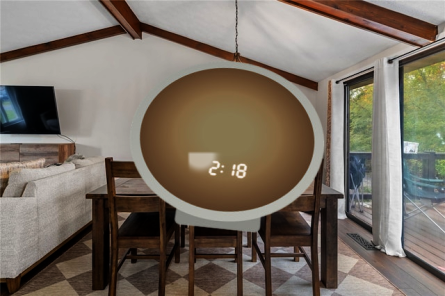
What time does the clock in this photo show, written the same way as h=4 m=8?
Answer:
h=2 m=18
